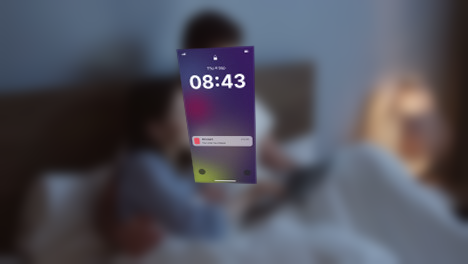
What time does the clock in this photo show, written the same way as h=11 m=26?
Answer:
h=8 m=43
